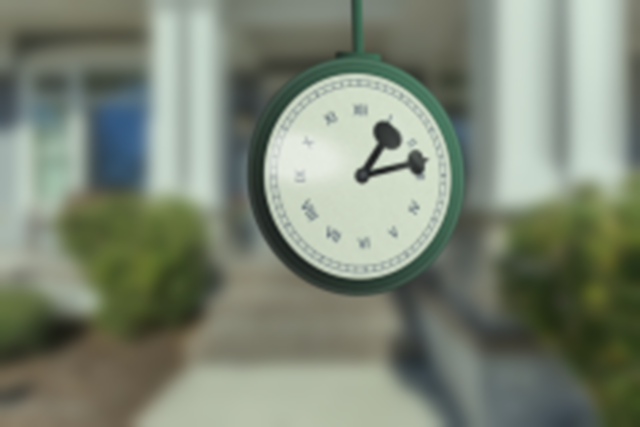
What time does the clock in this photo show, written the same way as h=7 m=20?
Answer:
h=1 m=13
